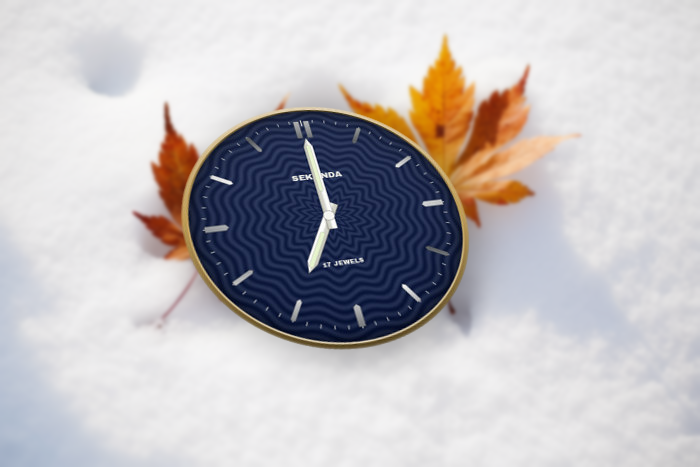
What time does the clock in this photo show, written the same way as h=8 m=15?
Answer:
h=7 m=0
